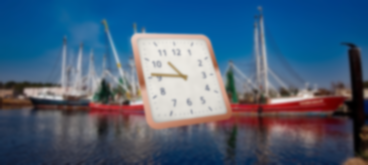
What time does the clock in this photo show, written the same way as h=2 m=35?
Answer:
h=10 m=46
